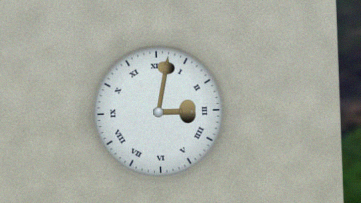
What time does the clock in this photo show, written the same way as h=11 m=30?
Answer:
h=3 m=2
